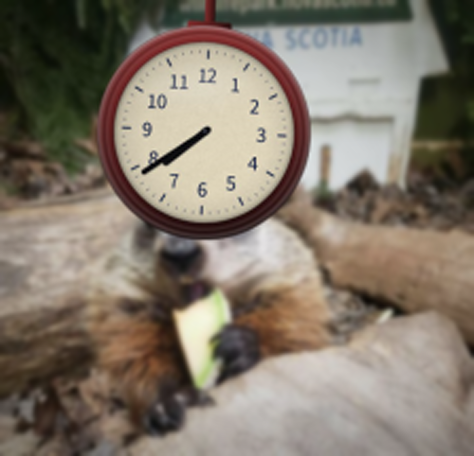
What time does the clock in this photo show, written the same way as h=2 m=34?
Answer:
h=7 m=39
